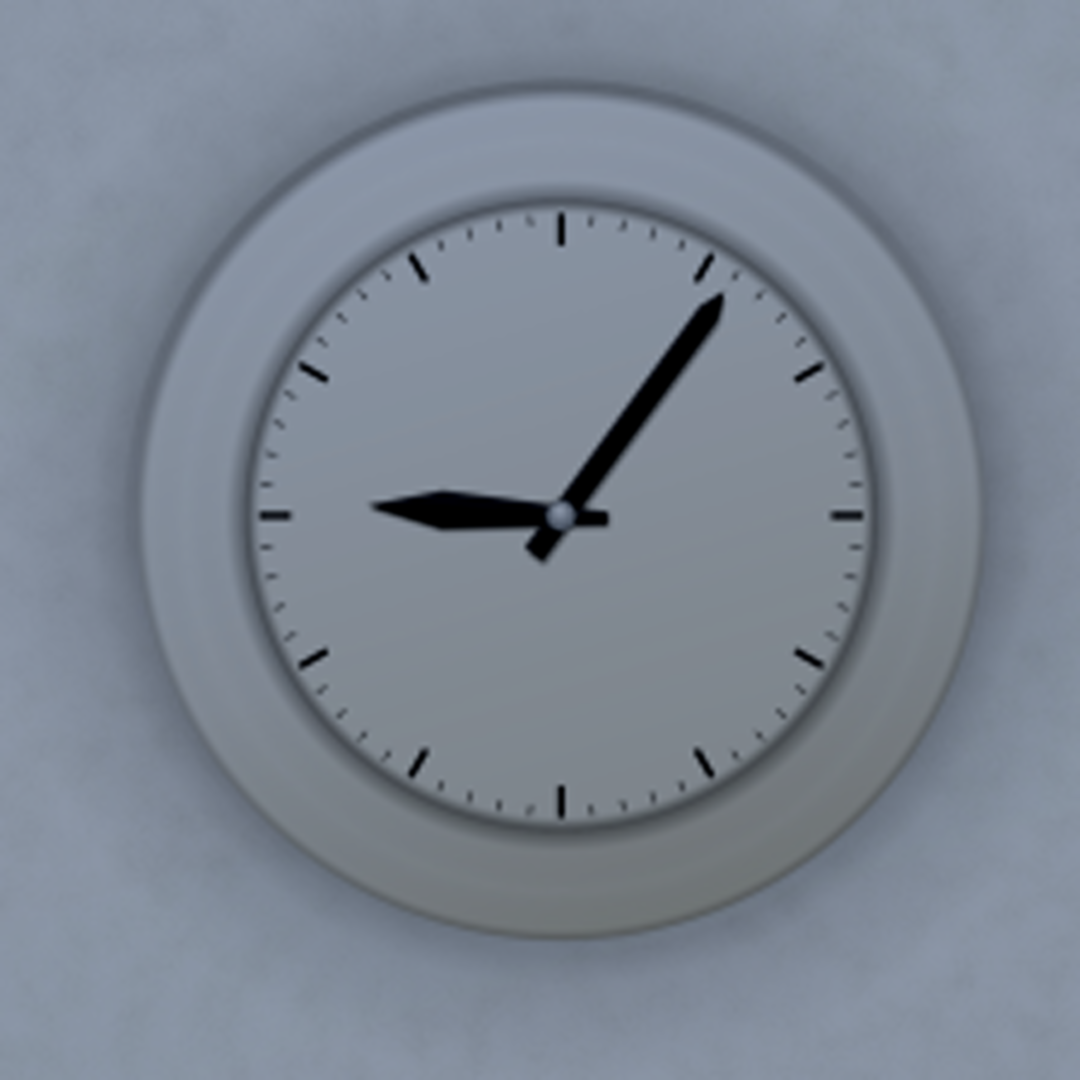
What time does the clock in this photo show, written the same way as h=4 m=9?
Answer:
h=9 m=6
